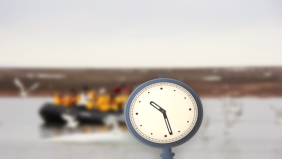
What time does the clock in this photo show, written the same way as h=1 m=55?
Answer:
h=10 m=28
